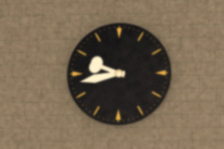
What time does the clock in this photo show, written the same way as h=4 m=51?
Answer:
h=9 m=43
